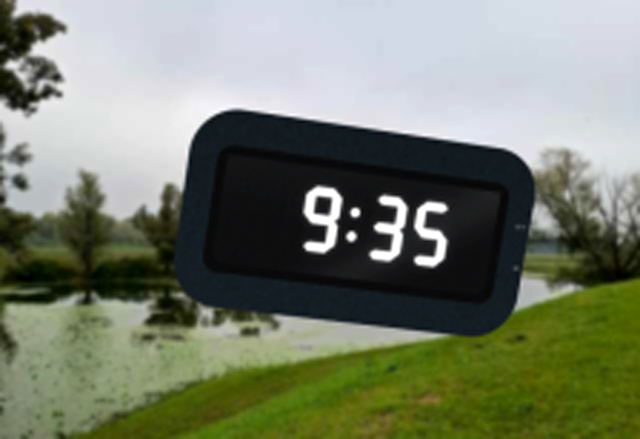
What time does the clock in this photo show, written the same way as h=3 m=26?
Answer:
h=9 m=35
